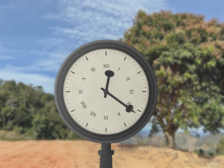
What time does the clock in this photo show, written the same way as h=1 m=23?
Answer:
h=12 m=21
